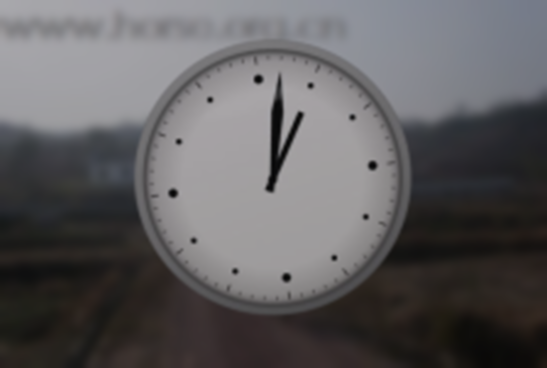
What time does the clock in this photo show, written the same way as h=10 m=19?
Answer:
h=1 m=2
